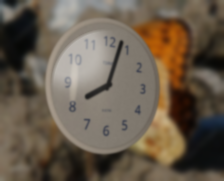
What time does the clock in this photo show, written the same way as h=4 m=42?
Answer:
h=8 m=3
